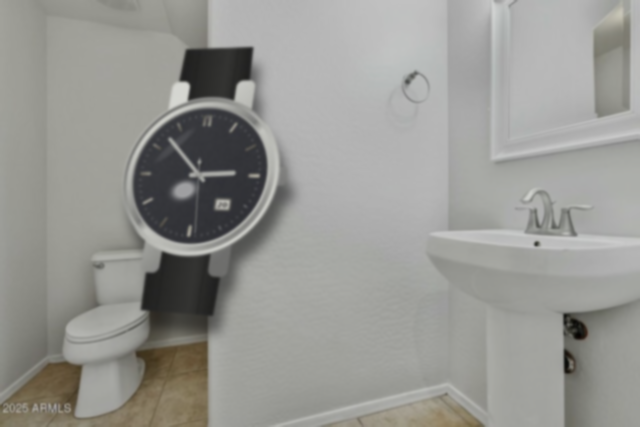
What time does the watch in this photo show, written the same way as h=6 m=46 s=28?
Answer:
h=2 m=52 s=29
